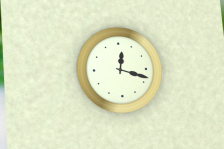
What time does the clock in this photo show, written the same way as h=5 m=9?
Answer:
h=12 m=18
